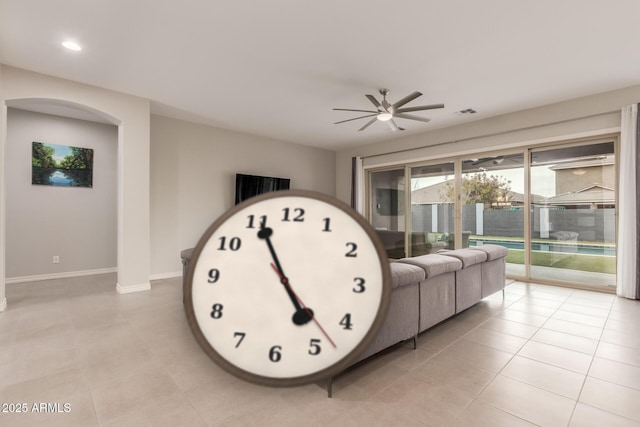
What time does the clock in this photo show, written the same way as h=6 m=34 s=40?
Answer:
h=4 m=55 s=23
